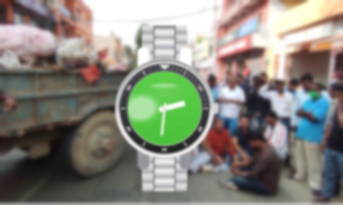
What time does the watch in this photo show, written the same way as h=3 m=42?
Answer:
h=2 m=31
